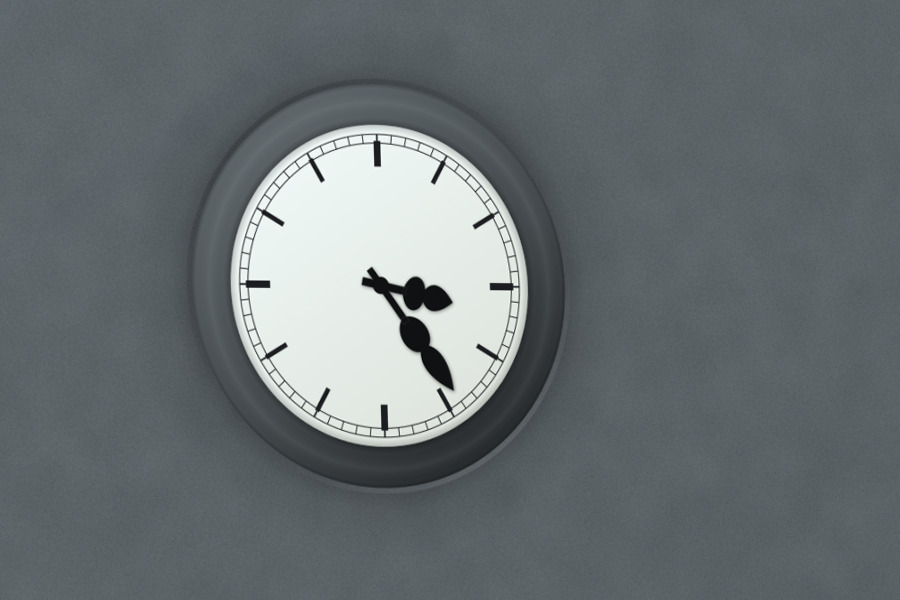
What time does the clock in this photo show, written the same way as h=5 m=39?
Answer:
h=3 m=24
